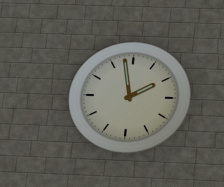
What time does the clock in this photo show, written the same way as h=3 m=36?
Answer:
h=1 m=58
